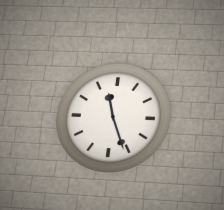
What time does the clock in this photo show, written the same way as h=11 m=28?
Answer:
h=11 m=26
